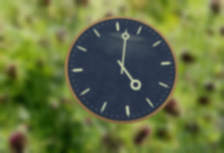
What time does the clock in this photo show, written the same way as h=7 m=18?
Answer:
h=5 m=2
